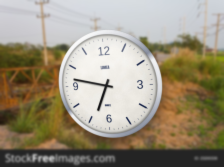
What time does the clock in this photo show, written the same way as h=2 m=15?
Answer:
h=6 m=47
